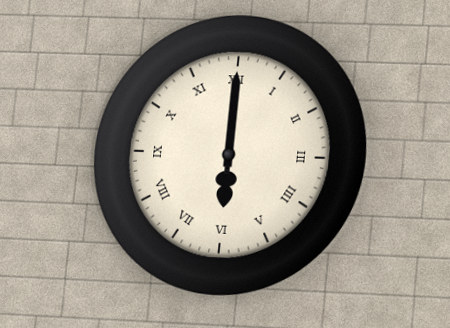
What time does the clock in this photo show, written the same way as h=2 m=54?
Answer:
h=6 m=0
